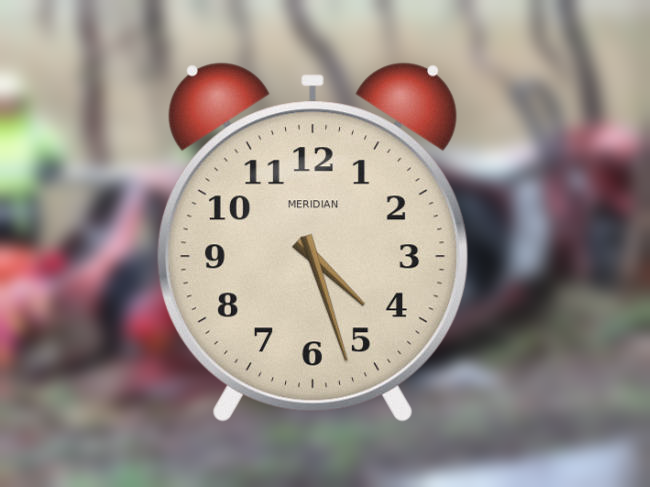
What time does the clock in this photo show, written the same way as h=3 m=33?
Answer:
h=4 m=27
